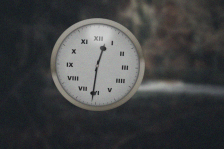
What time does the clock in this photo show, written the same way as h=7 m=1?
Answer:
h=12 m=31
